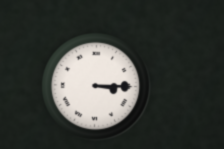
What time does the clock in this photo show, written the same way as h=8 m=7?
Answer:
h=3 m=15
